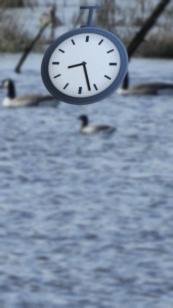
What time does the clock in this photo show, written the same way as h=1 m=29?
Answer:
h=8 m=27
